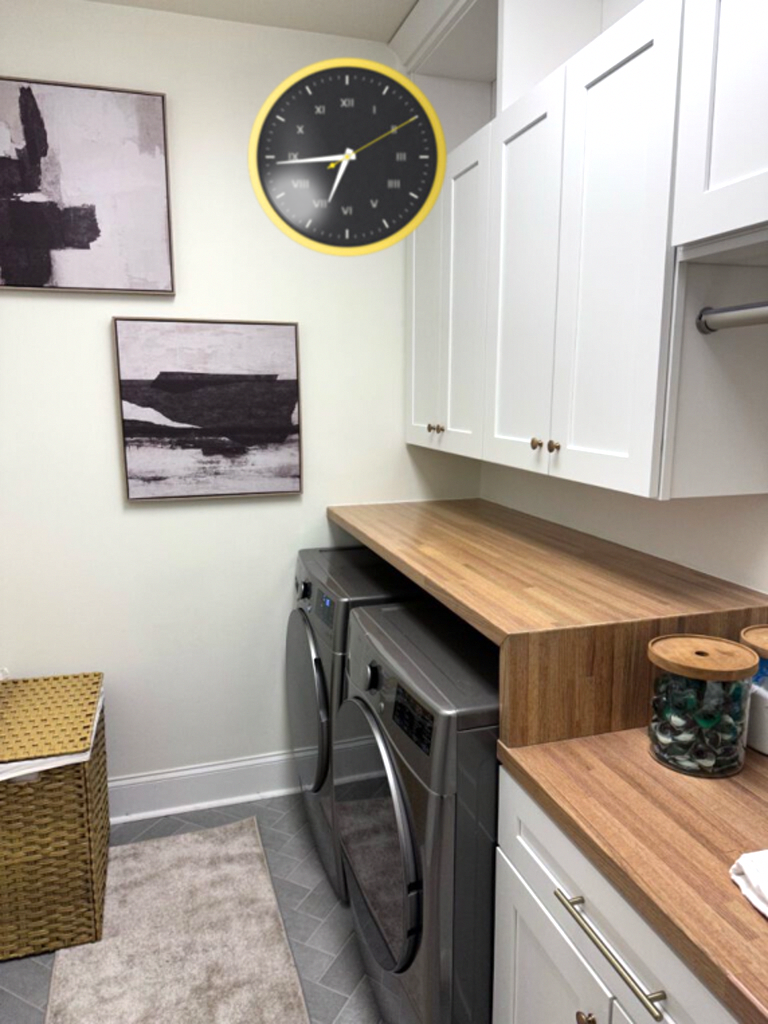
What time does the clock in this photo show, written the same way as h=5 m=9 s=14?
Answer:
h=6 m=44 s=10
